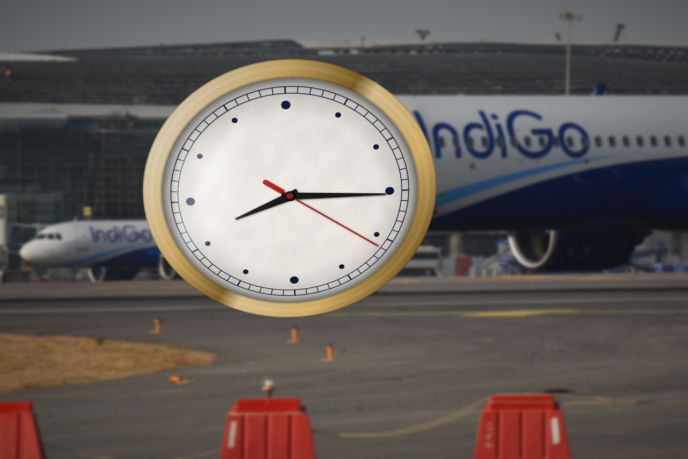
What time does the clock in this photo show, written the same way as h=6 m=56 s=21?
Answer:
h=8 m=15 s=21
